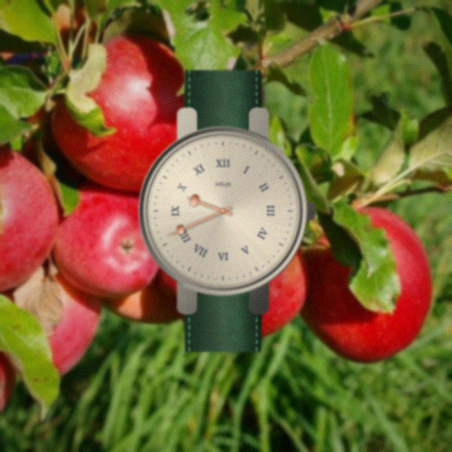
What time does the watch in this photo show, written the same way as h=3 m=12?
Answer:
h=9 m=41
